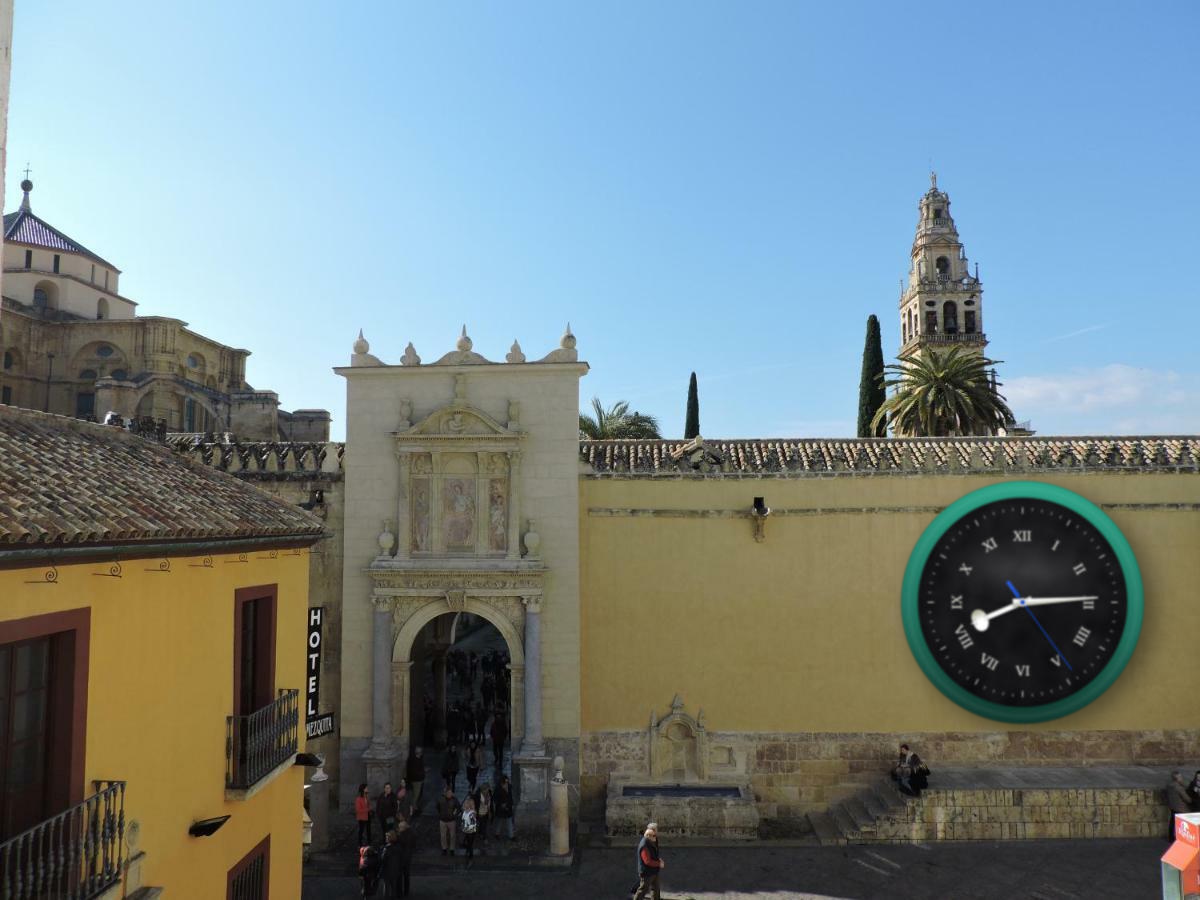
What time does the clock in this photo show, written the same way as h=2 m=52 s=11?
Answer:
h=8 m=14 s=24
